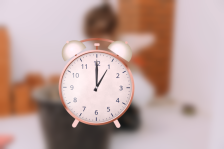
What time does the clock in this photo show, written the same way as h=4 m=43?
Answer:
h=1 m=0
